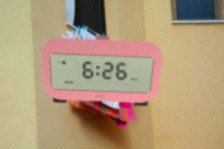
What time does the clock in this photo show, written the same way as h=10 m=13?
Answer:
h=6 m=26
